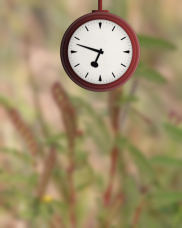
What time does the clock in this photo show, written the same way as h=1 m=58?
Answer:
h=6 m=48
